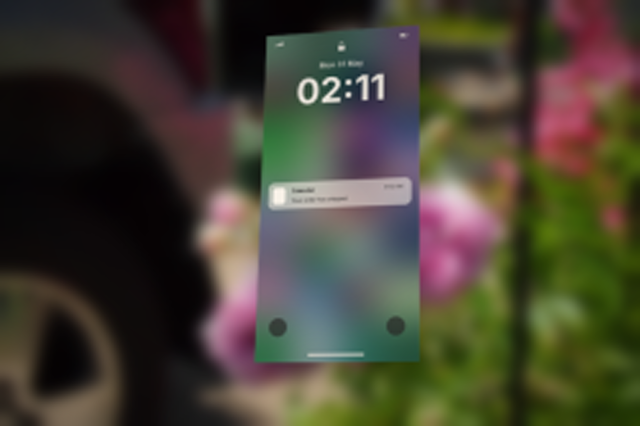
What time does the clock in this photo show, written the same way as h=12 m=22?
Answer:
h=2 m=11
